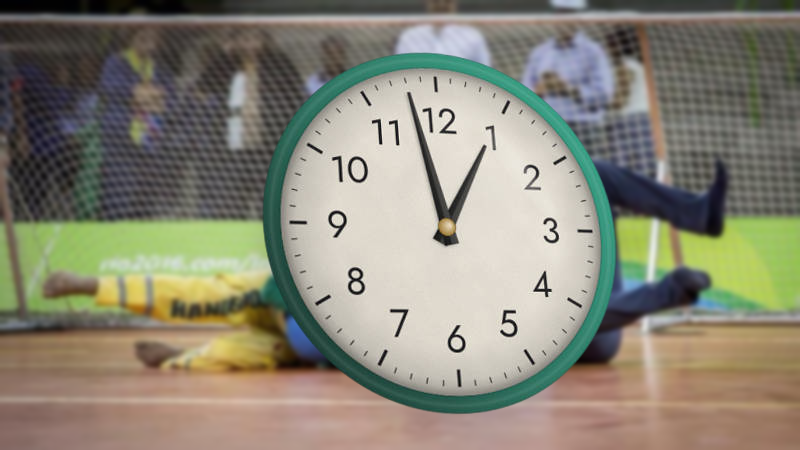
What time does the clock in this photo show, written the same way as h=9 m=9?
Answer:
h=12 m=58
